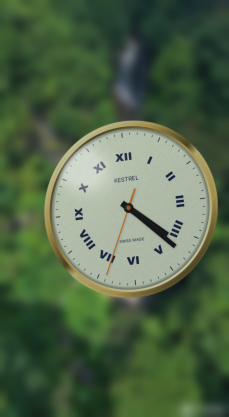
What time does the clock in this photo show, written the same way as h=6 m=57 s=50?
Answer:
h=4 m=22 s=34
